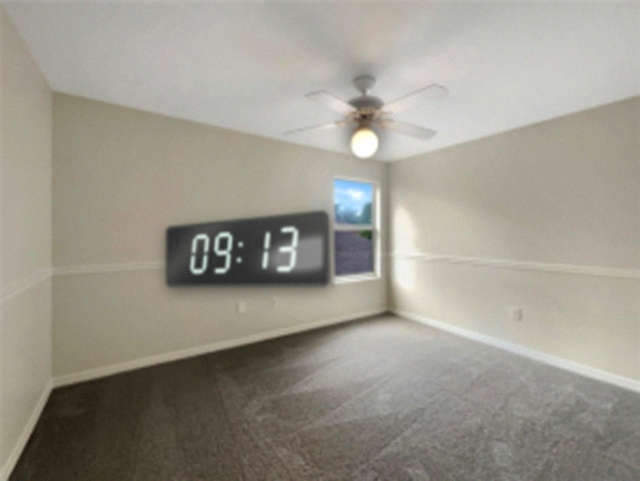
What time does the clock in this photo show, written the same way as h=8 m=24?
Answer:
h=9 m=13
